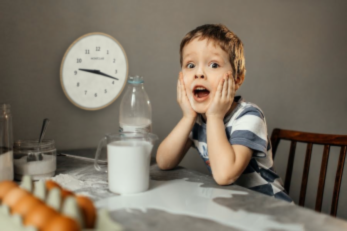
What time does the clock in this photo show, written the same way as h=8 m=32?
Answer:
h=9 m=18
